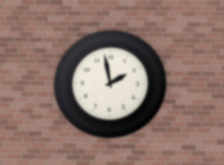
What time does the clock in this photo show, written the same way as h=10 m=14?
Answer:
h=1 m=58
